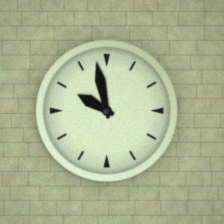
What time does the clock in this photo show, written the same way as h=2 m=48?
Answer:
h=9 m=58
